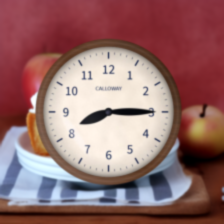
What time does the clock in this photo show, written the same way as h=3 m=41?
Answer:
h=8 m=15
